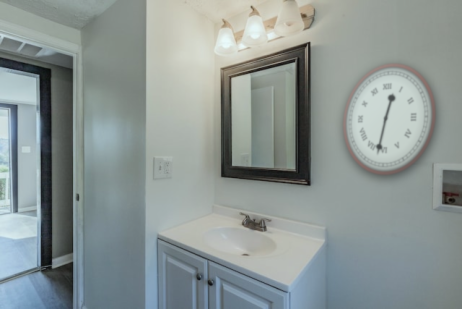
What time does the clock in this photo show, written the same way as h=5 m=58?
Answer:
h=12 m=32
